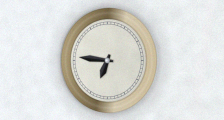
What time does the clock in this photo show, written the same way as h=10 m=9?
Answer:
h=6 m=46
